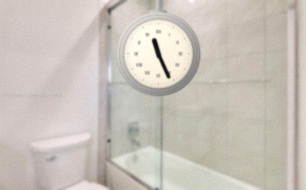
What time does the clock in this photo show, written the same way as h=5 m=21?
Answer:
h=11 m=26
